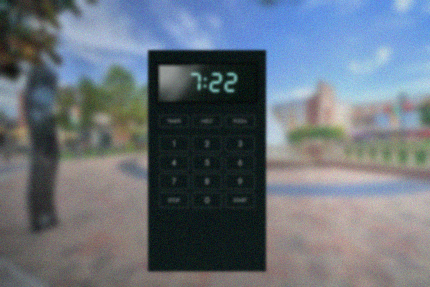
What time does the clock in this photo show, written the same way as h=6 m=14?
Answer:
h=7 m=22
